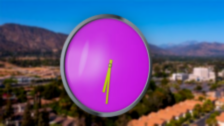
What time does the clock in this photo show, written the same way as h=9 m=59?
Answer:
h=6 m=31
